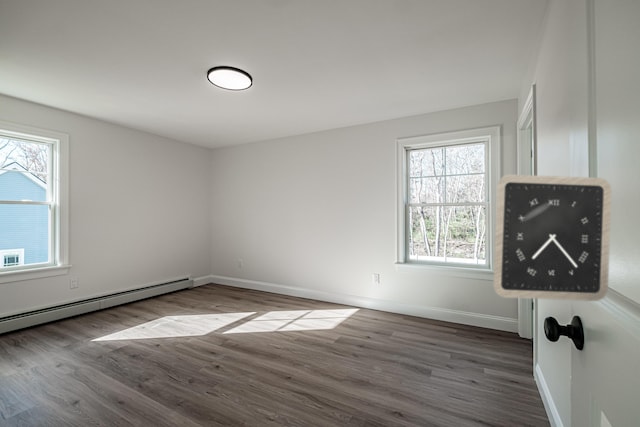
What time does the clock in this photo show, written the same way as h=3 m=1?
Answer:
h=7 m=23
